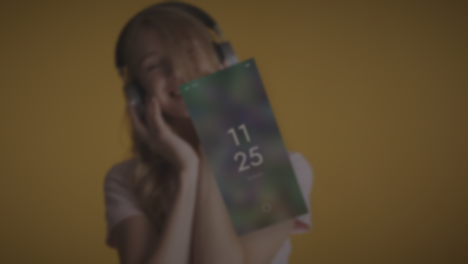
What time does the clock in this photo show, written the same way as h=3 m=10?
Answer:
h=11 m=25
